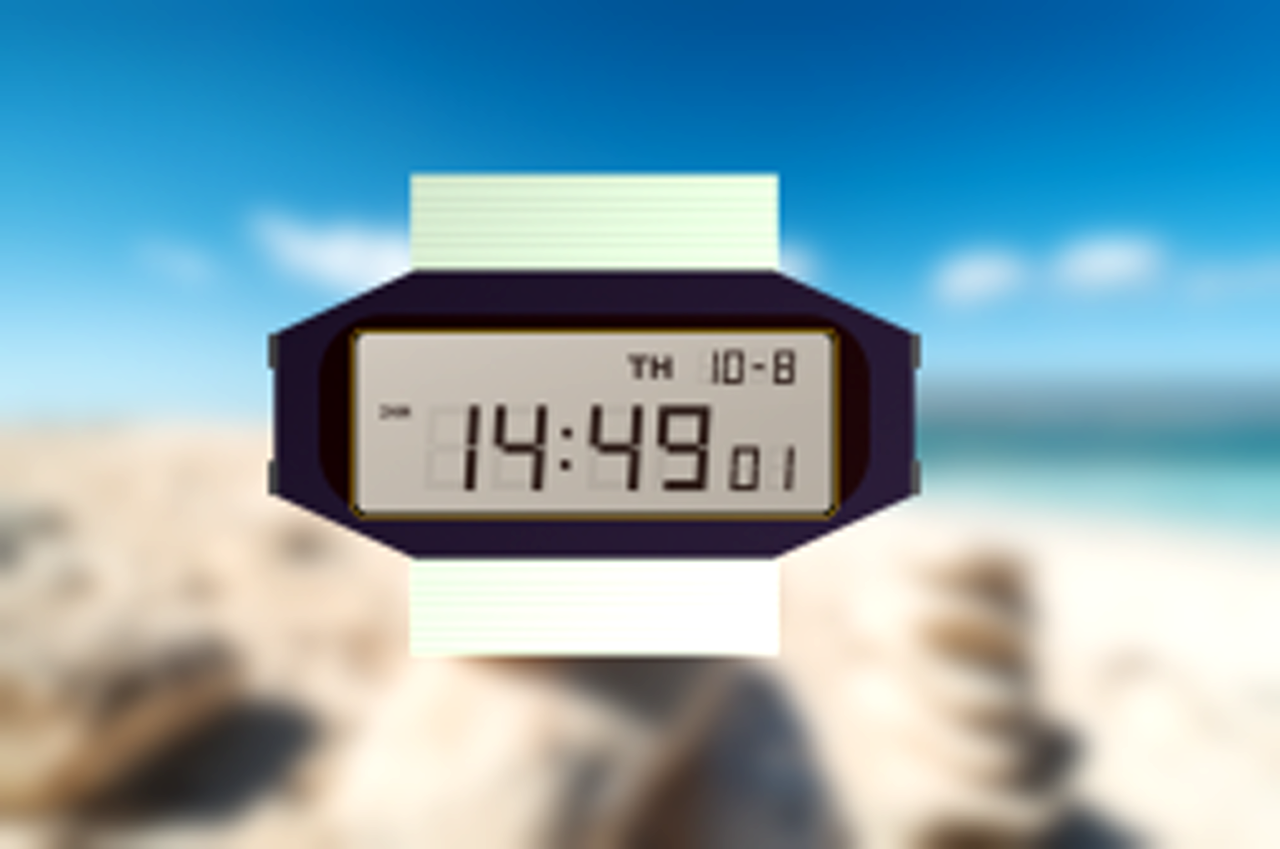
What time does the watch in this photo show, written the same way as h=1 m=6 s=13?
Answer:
h=14 m=49 s=1
